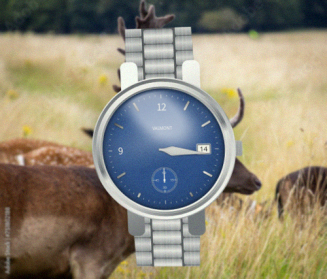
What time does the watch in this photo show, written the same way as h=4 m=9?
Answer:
h=3 m=16
